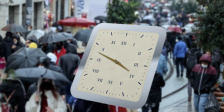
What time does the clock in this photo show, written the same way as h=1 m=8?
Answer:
h=3 m=48
